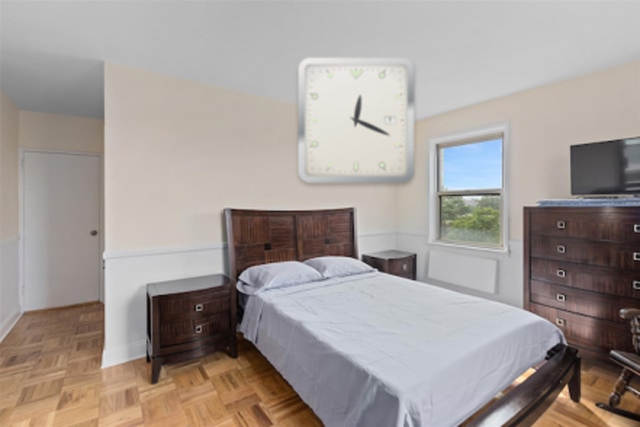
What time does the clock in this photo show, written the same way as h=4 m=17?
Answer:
h=12 m=19
